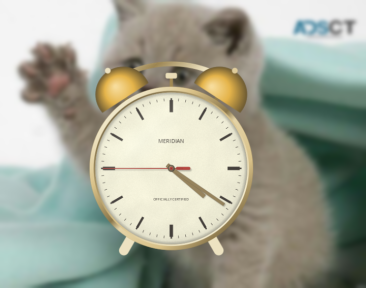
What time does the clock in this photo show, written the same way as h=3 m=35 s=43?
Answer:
h=4 m=20 s=45
